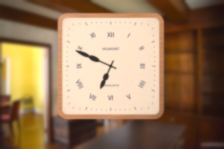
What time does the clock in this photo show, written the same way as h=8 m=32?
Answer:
h=6 m=49
